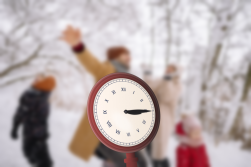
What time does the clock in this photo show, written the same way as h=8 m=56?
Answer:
h=3 m=15
